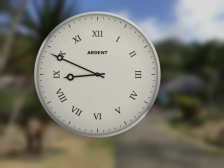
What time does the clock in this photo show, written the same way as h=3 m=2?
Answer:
h=8 m=49
